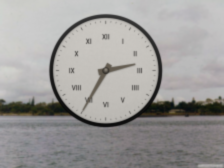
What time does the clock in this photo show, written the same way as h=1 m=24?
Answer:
h=2 m=35
